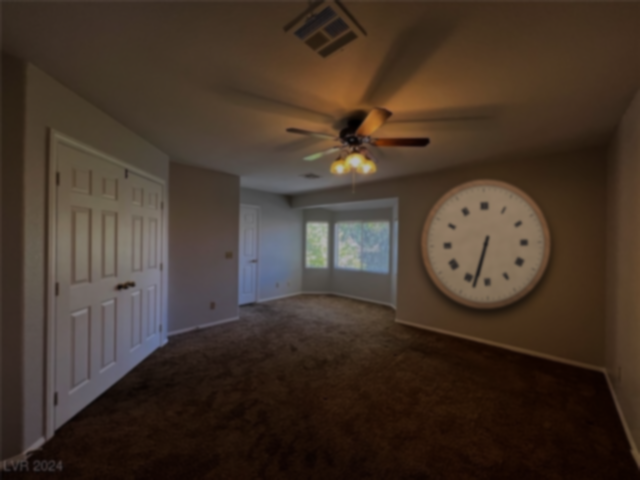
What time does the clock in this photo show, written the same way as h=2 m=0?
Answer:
h=6 m=33
